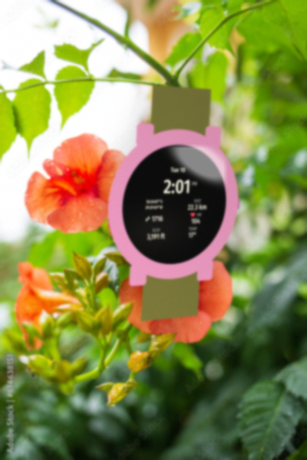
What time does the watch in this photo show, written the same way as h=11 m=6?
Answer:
h=2 m=1
